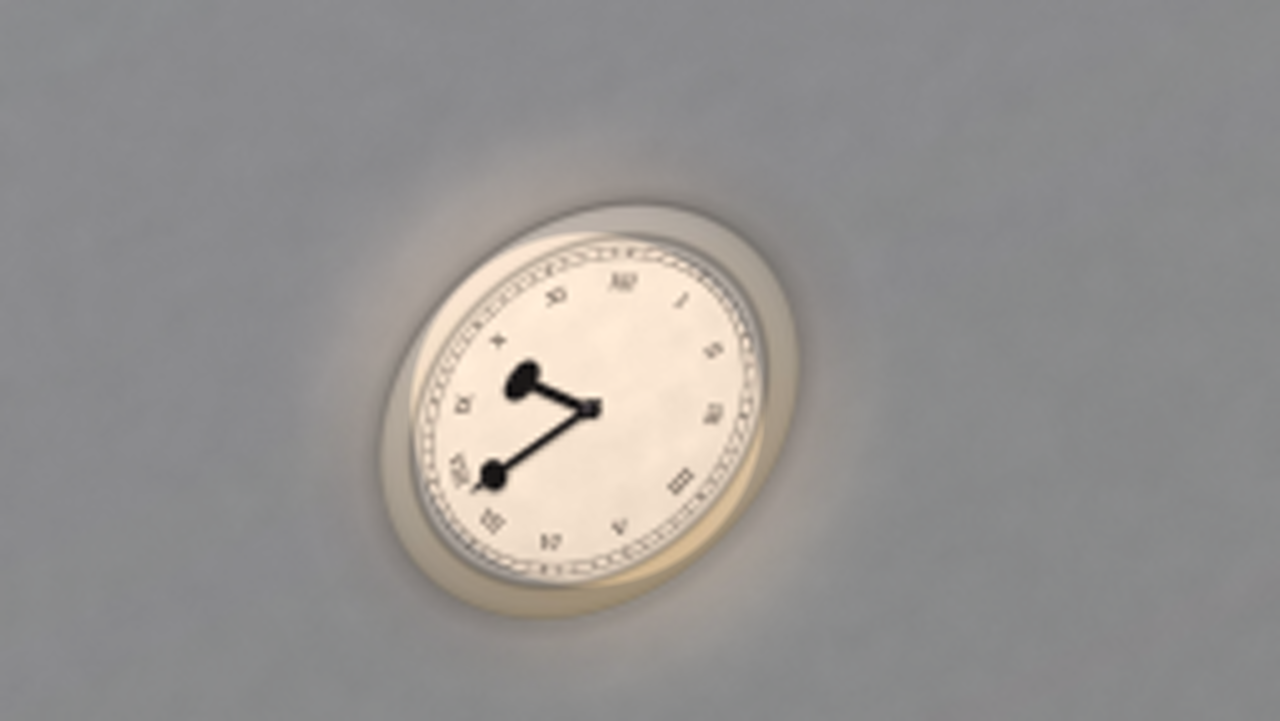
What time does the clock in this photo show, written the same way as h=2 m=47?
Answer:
h=9 m=38
